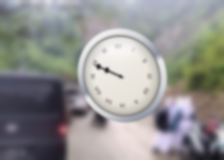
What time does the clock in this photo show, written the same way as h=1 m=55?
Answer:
h=9 m=49
